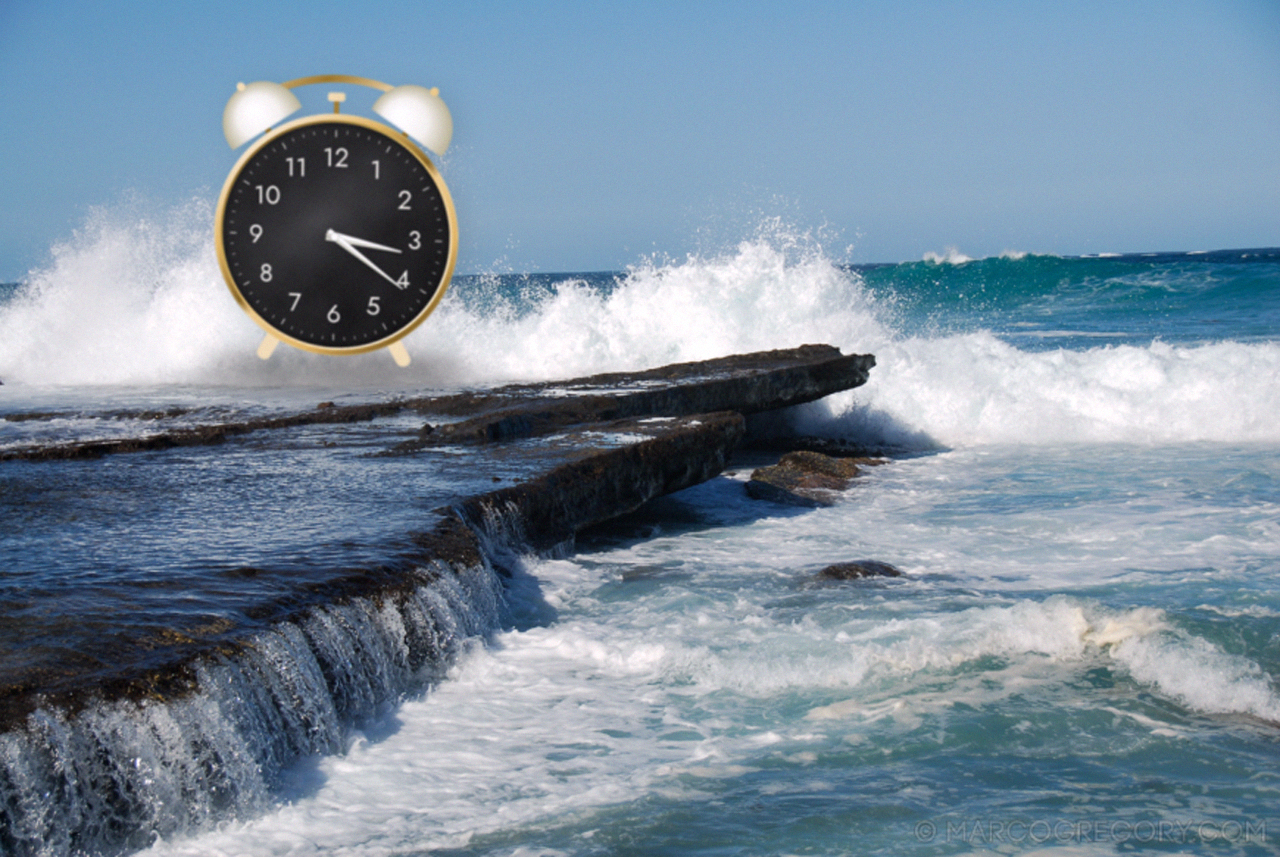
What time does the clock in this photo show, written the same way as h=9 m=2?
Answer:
h=3 m=21
